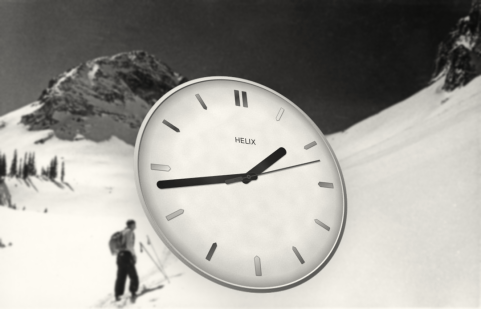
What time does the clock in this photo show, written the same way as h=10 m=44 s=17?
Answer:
h=1 m=43 s=12
